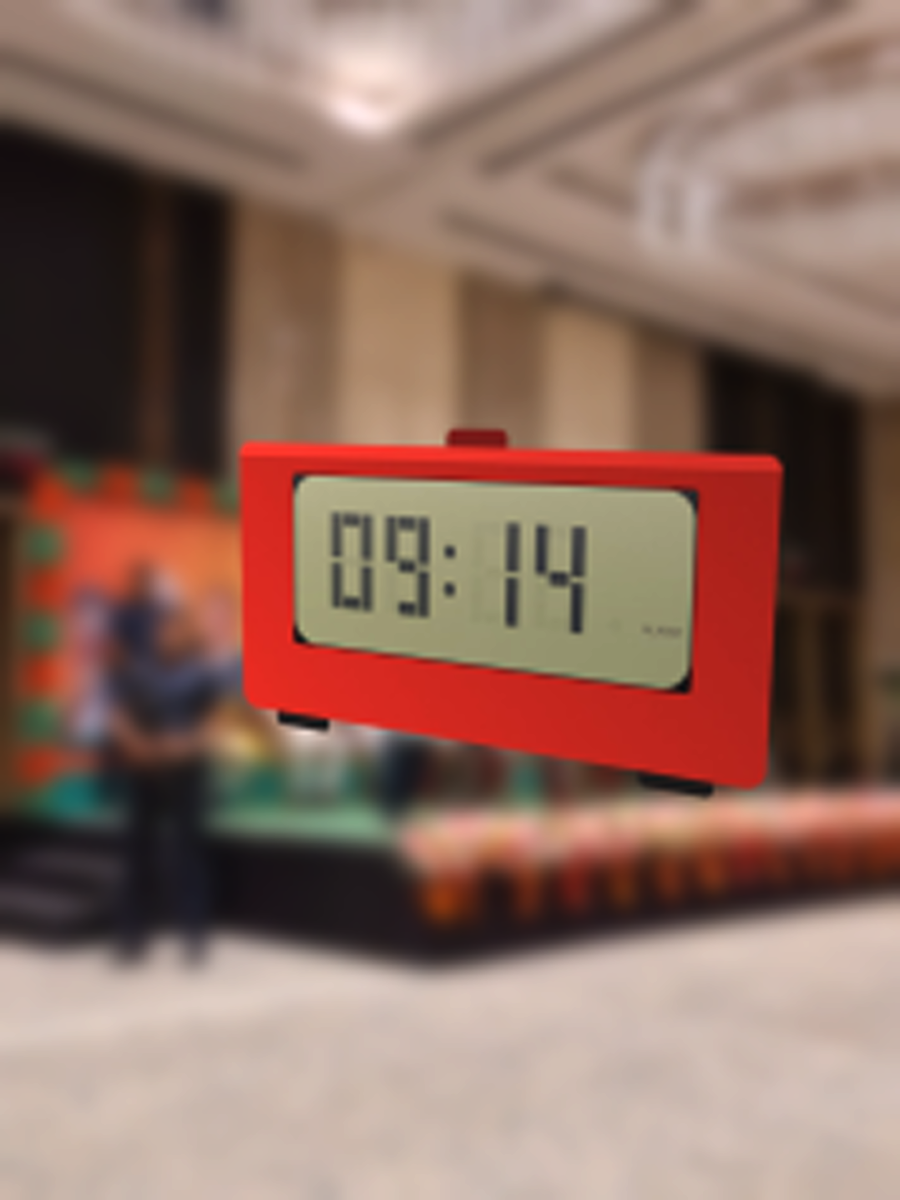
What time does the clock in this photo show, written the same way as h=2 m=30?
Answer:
h=9 m=14
